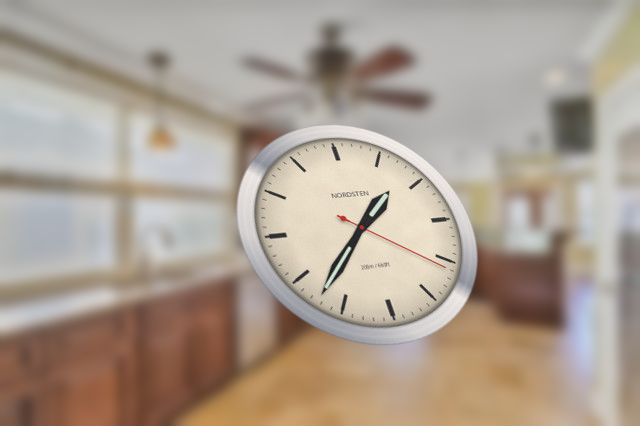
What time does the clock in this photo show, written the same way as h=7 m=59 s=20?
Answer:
h=1 m=37 s=21
